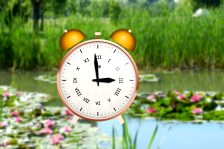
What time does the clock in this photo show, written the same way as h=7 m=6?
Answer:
h=2 m=59
